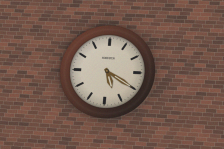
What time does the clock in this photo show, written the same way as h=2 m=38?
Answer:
h=5 m=20
